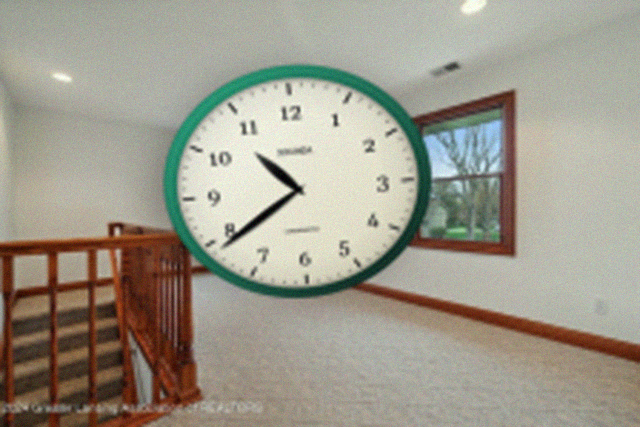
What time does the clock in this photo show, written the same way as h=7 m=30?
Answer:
h=10 m=39
